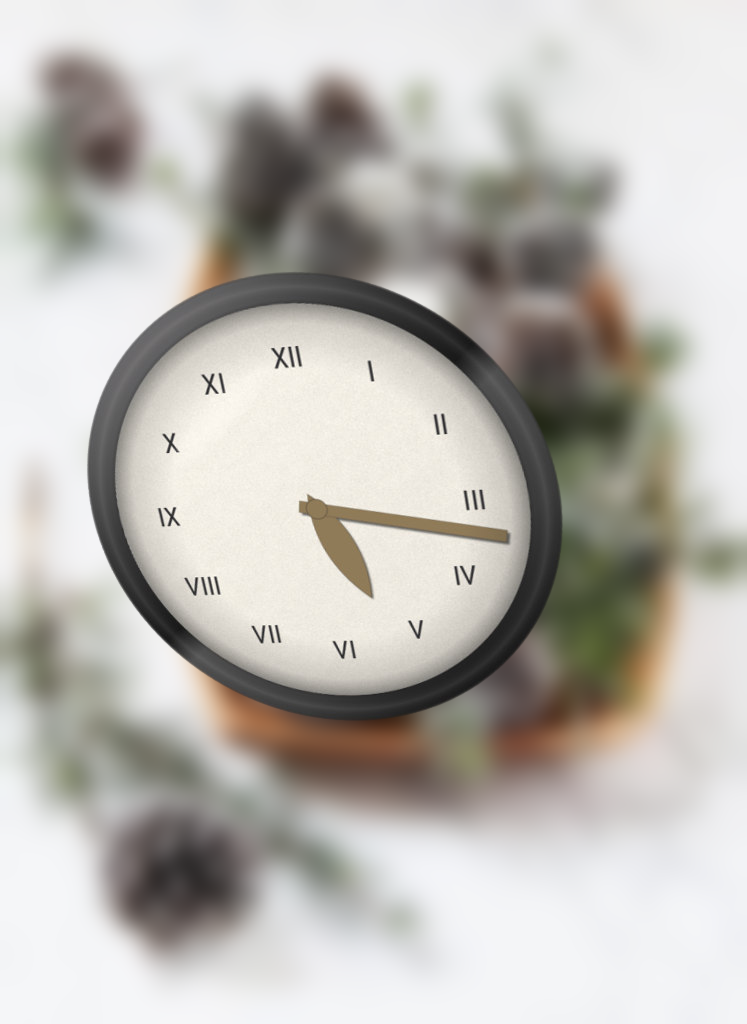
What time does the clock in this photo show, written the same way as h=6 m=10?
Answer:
h=5 m=17
